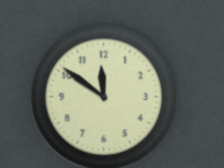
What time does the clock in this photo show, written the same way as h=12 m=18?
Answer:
h=11 m=51
